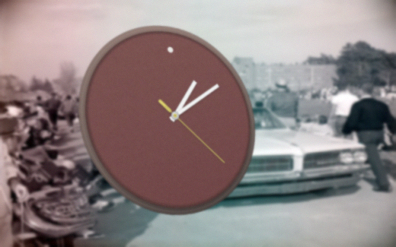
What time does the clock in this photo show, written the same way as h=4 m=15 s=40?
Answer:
h=1 m=9 s=22
